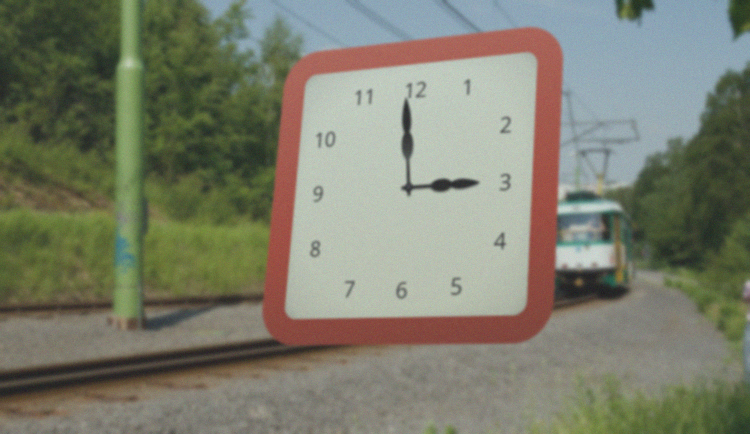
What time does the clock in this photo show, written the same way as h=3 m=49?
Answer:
h=2 m=59
